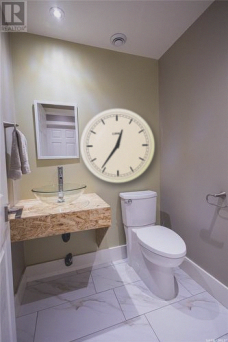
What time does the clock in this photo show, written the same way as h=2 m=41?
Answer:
h=12 m=36
